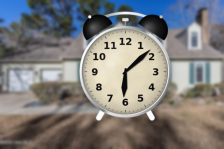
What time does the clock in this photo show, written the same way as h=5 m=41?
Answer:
h=6 m=8
